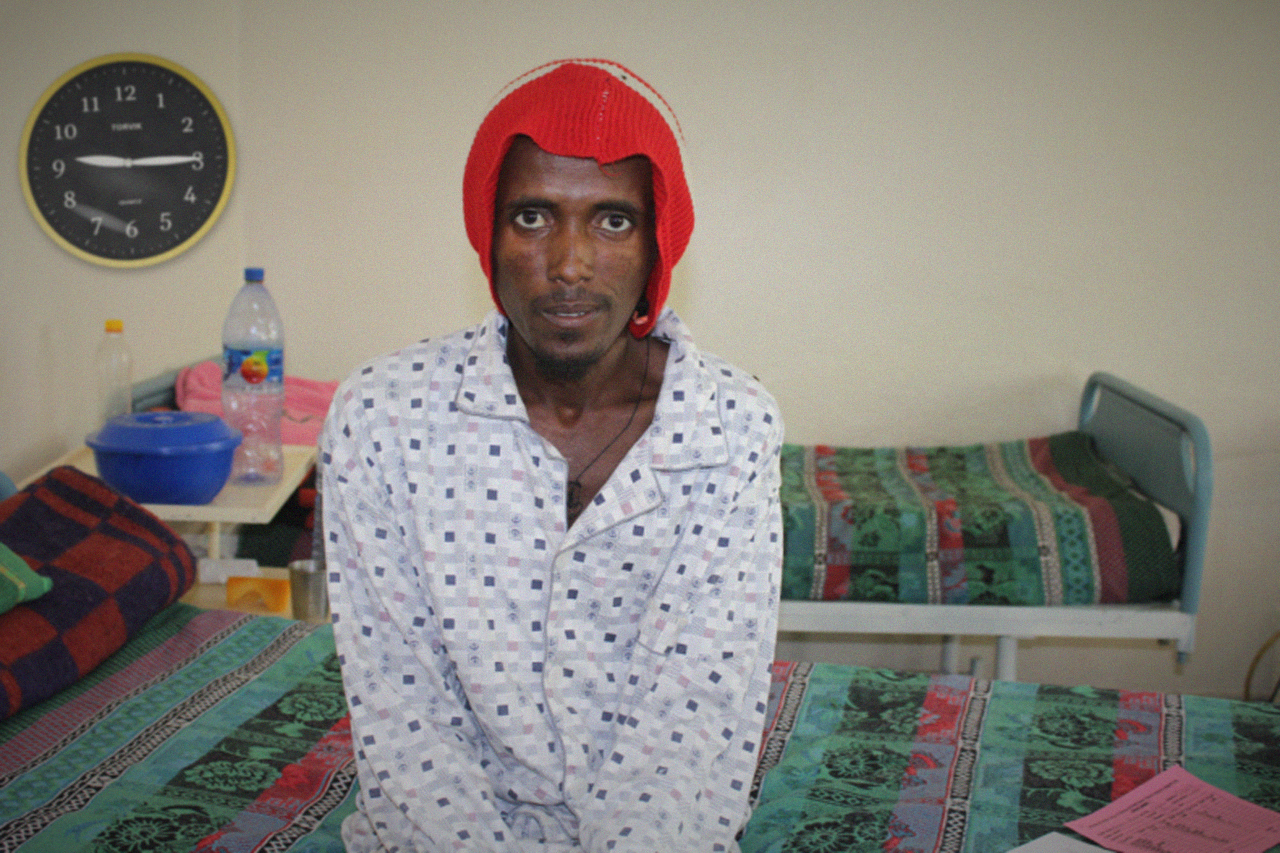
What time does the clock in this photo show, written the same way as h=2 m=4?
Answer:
h=9 m=15
